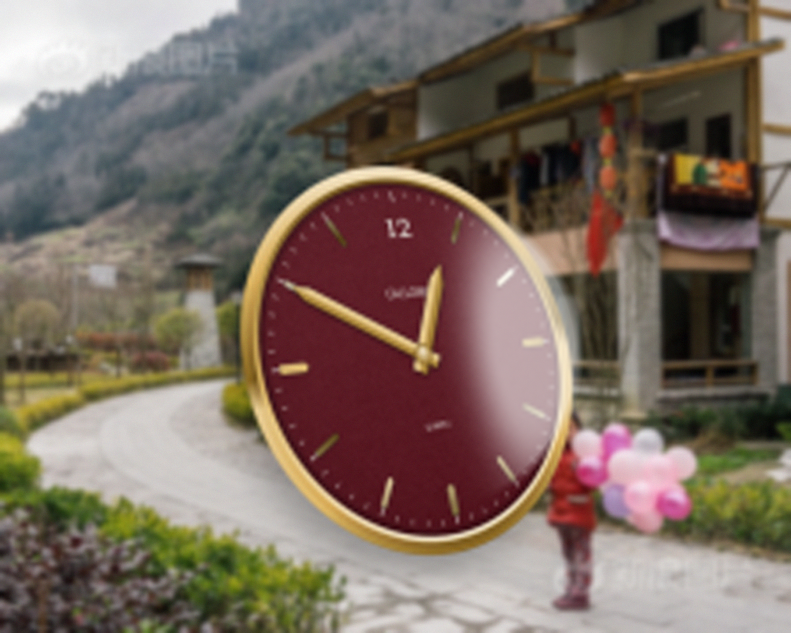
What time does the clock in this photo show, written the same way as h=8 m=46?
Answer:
h=12 m=50
